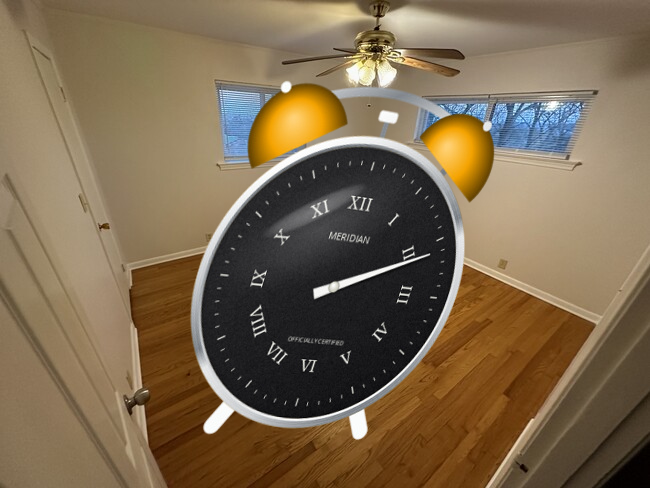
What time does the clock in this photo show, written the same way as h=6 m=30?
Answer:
h=2 m=11
